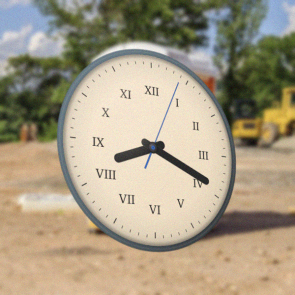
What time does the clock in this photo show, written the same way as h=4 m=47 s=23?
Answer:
h=8 m=19 s=4
